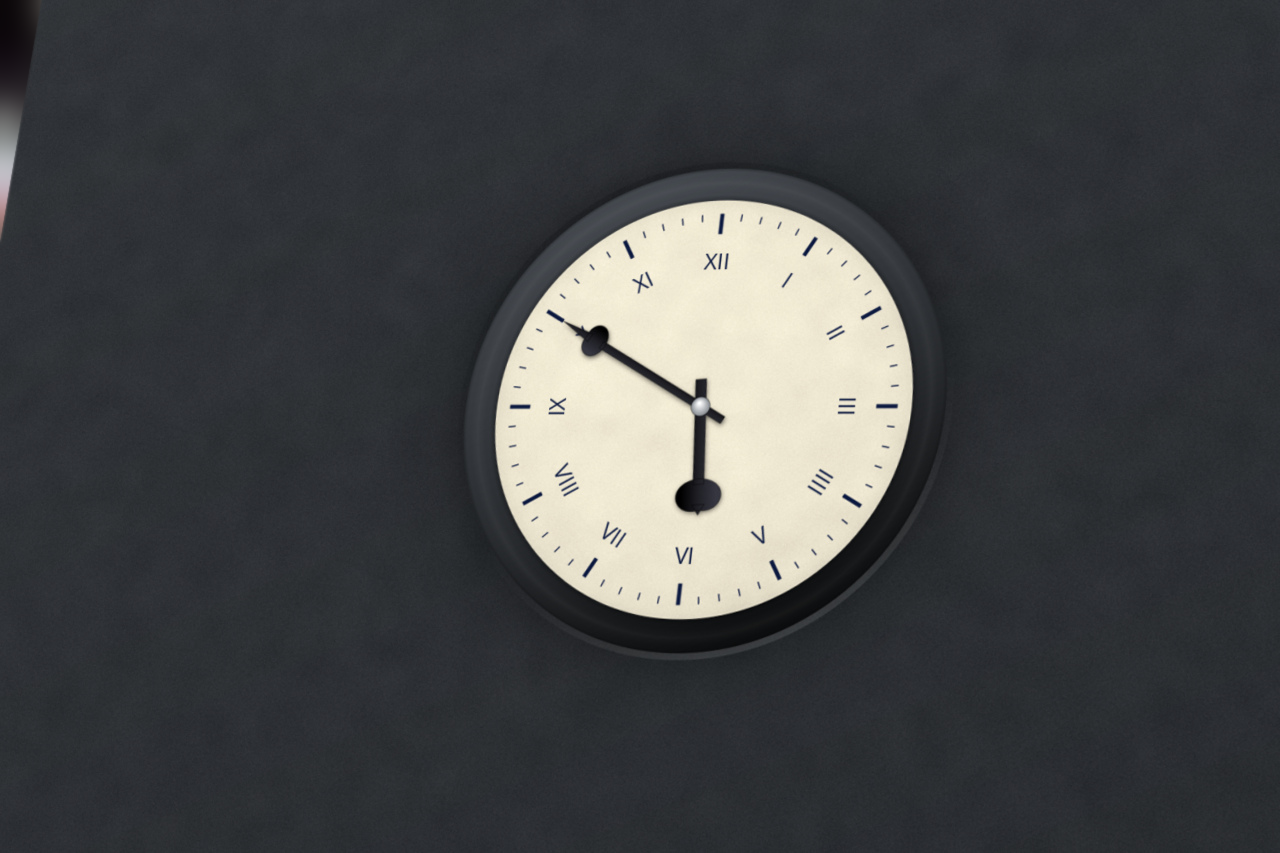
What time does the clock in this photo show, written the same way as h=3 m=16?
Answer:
h=5 m=50
